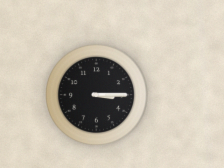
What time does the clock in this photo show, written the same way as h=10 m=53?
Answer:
h=3 m=15
